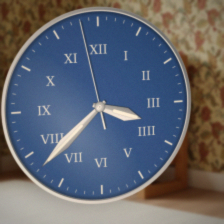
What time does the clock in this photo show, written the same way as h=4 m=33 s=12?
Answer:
h=3 m=37 s=58
